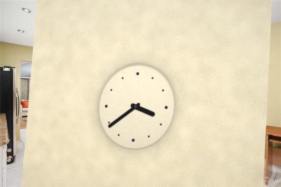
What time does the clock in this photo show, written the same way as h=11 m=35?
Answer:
h=3 m=39
